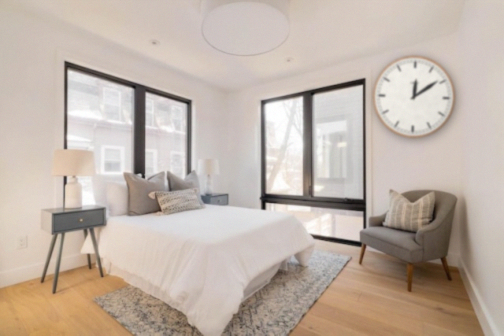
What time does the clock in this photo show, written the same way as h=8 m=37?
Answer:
h=12 m=9
